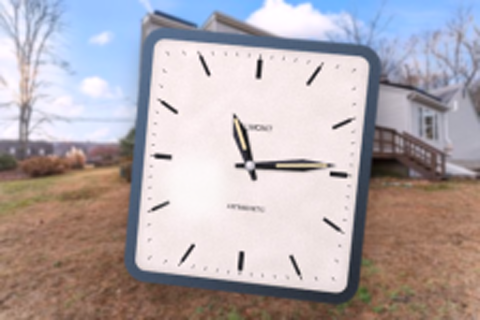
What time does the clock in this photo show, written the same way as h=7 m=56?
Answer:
h=11 m=14
